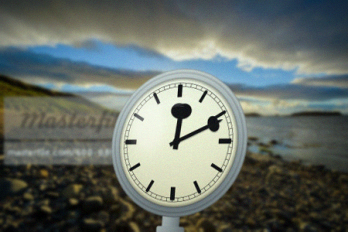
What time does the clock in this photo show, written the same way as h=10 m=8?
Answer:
h=12 m=11
